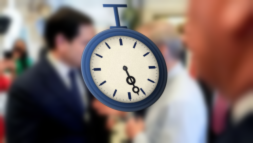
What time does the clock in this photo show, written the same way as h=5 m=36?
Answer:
h=5 m=27
